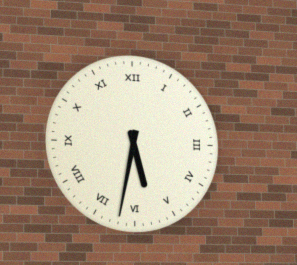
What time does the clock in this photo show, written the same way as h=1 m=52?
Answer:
h=5 m=32
